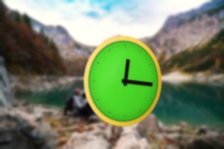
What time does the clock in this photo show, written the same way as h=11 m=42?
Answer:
h=12 m=16
